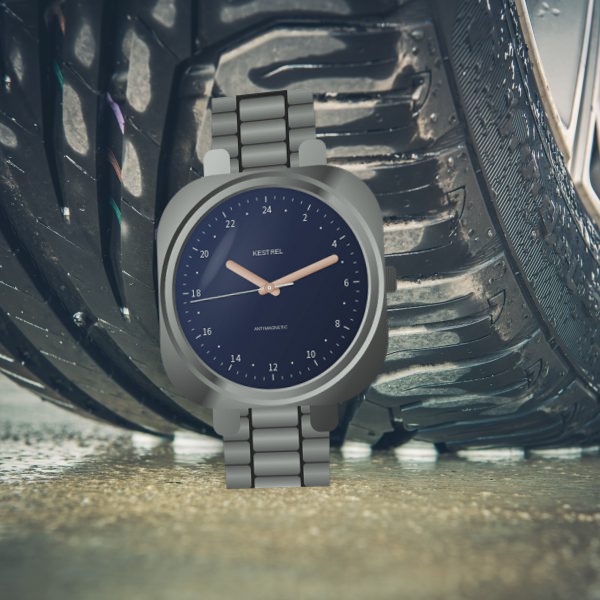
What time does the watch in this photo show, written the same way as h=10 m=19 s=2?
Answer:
h=20 m=11 s=44
